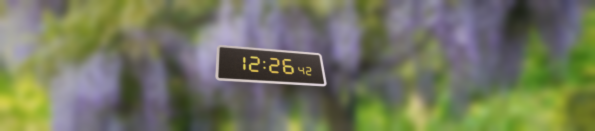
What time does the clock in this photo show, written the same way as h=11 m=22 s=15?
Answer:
h=12 m=26 s=42
